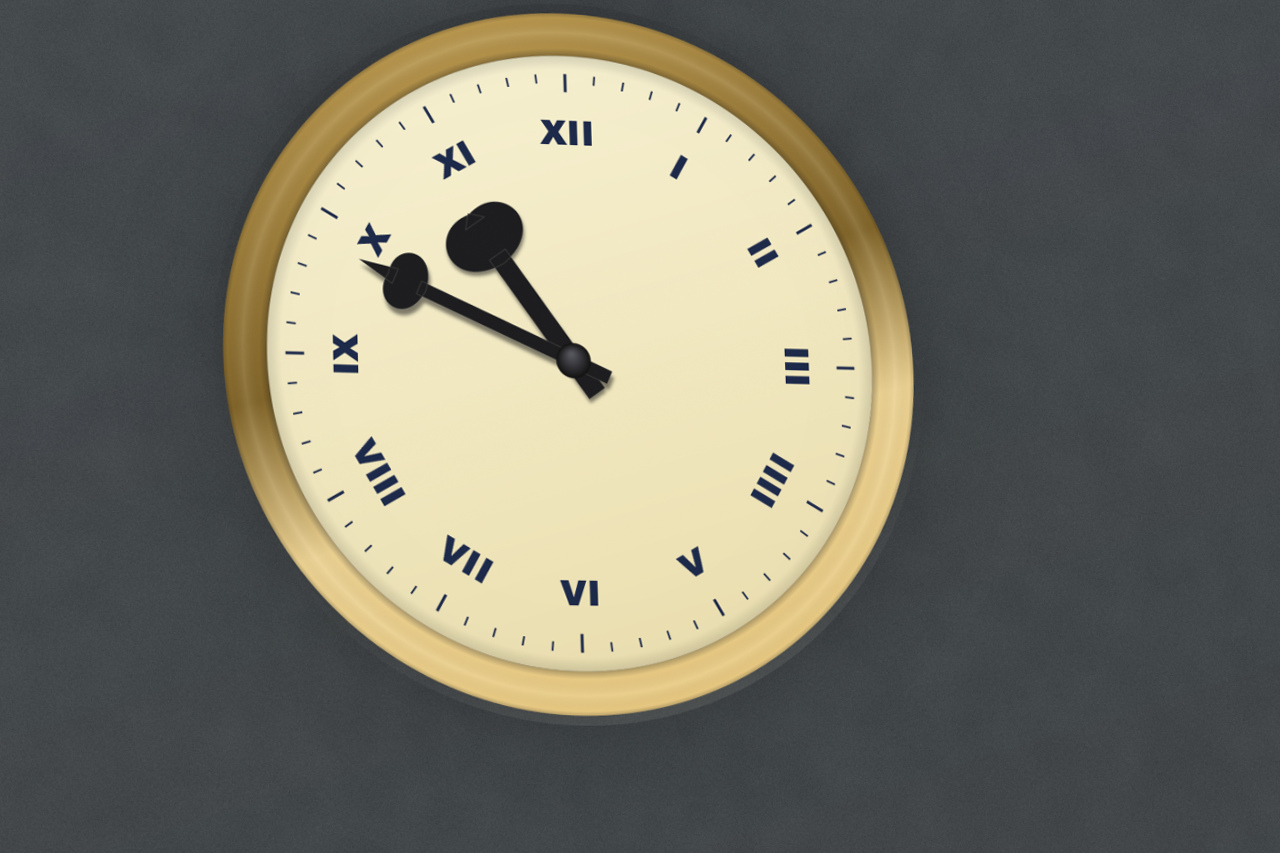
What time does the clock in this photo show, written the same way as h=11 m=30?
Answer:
h=10 m=49
